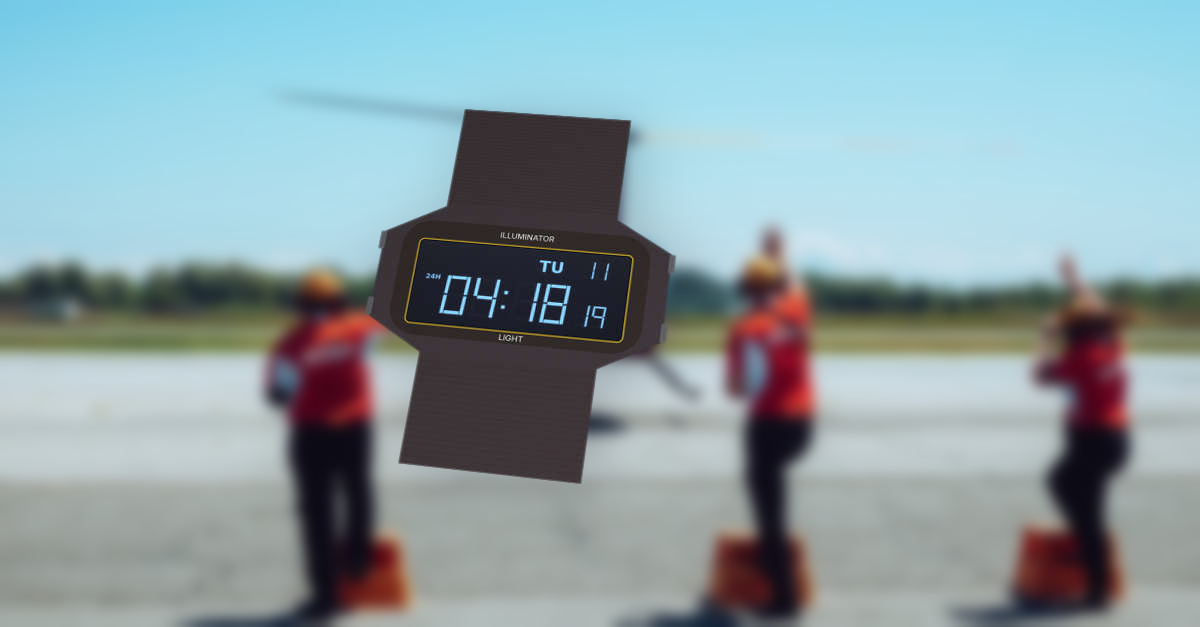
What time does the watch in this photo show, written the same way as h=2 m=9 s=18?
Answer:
h=4 m=18 s=19
